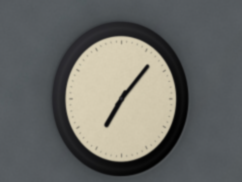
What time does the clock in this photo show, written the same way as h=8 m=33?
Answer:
h=7 m=7
